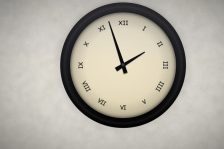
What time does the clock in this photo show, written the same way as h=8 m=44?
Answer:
h=1 m=57
